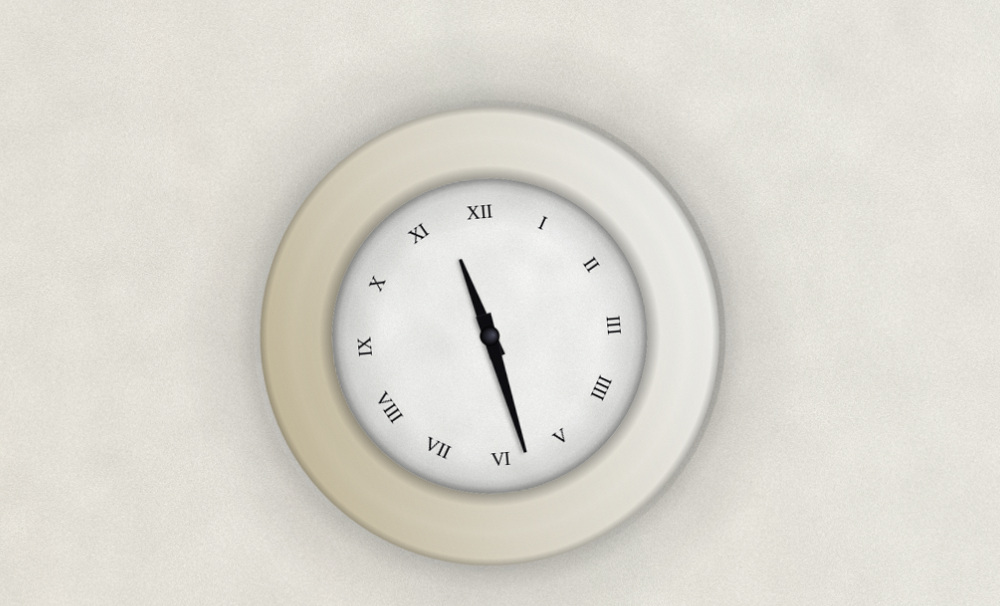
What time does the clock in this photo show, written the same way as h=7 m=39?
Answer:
h=11 m=28
